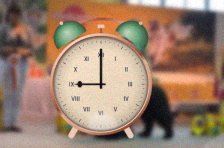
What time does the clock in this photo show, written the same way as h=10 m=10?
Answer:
h=9 m=0
